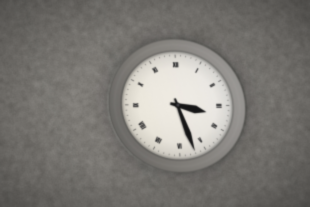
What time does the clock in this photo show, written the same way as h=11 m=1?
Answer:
h=3 m=27
